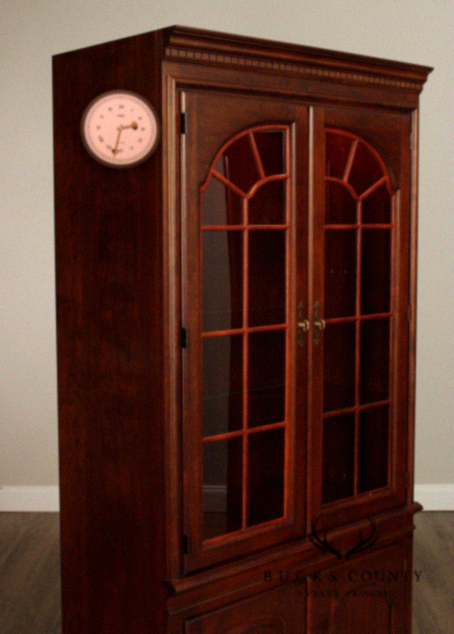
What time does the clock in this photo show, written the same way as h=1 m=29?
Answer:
h=2 m=32
